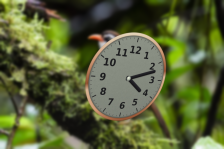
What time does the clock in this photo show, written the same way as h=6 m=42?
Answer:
h=4 m=12
